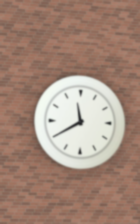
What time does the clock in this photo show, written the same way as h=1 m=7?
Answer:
h=11 m=40
